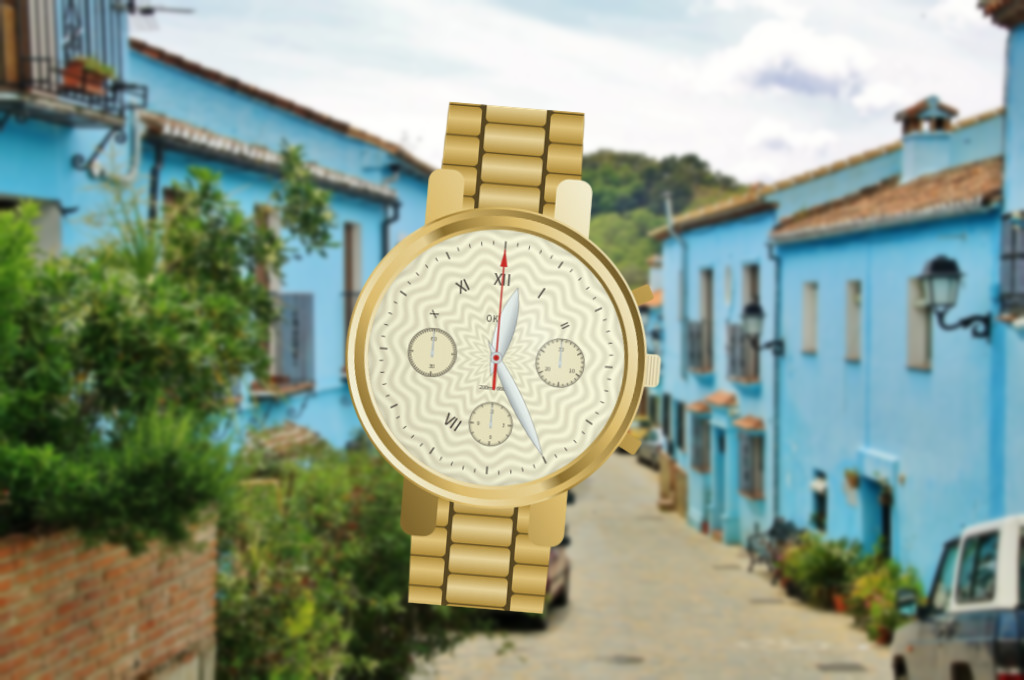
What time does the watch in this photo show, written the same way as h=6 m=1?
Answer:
h=12 m=25
